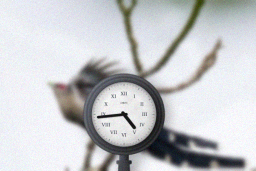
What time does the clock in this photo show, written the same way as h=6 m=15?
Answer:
h=4 m=44
